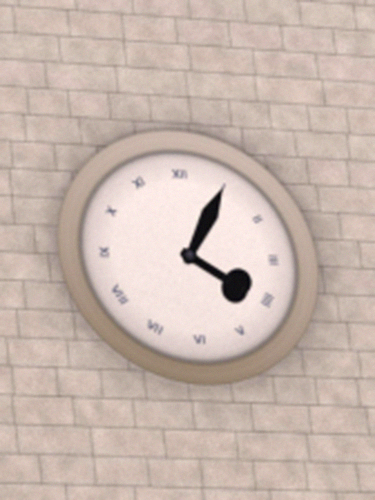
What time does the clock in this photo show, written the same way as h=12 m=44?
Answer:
h=4 m=5
